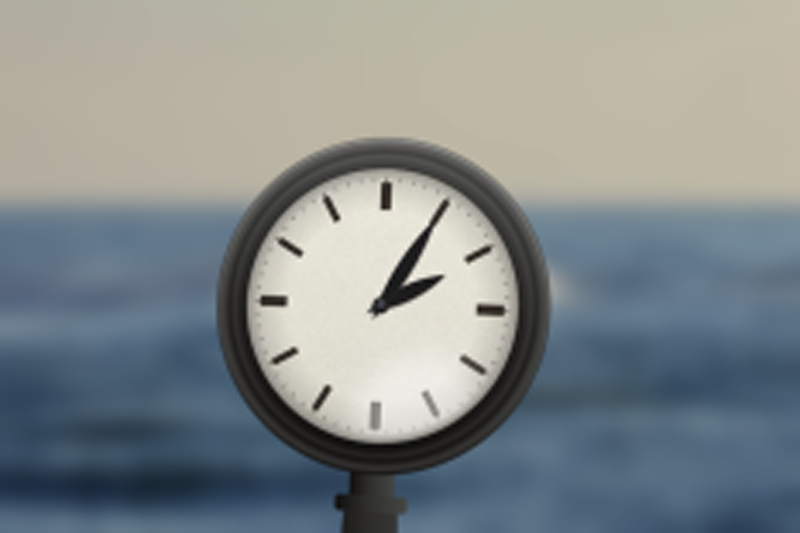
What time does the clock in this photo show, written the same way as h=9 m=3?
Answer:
h=2 m=5
